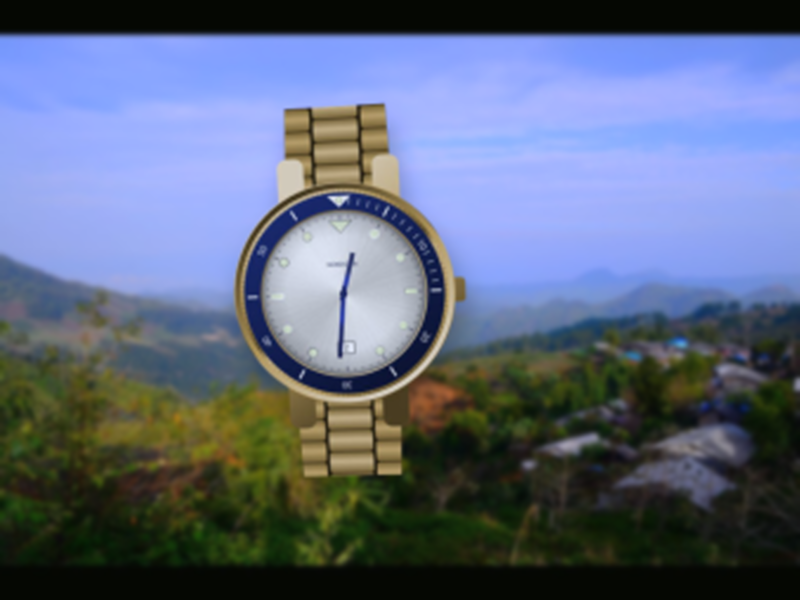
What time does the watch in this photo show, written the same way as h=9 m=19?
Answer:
h=12 m=31
